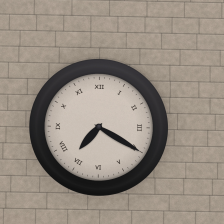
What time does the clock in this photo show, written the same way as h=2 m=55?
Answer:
h=7 m=20
